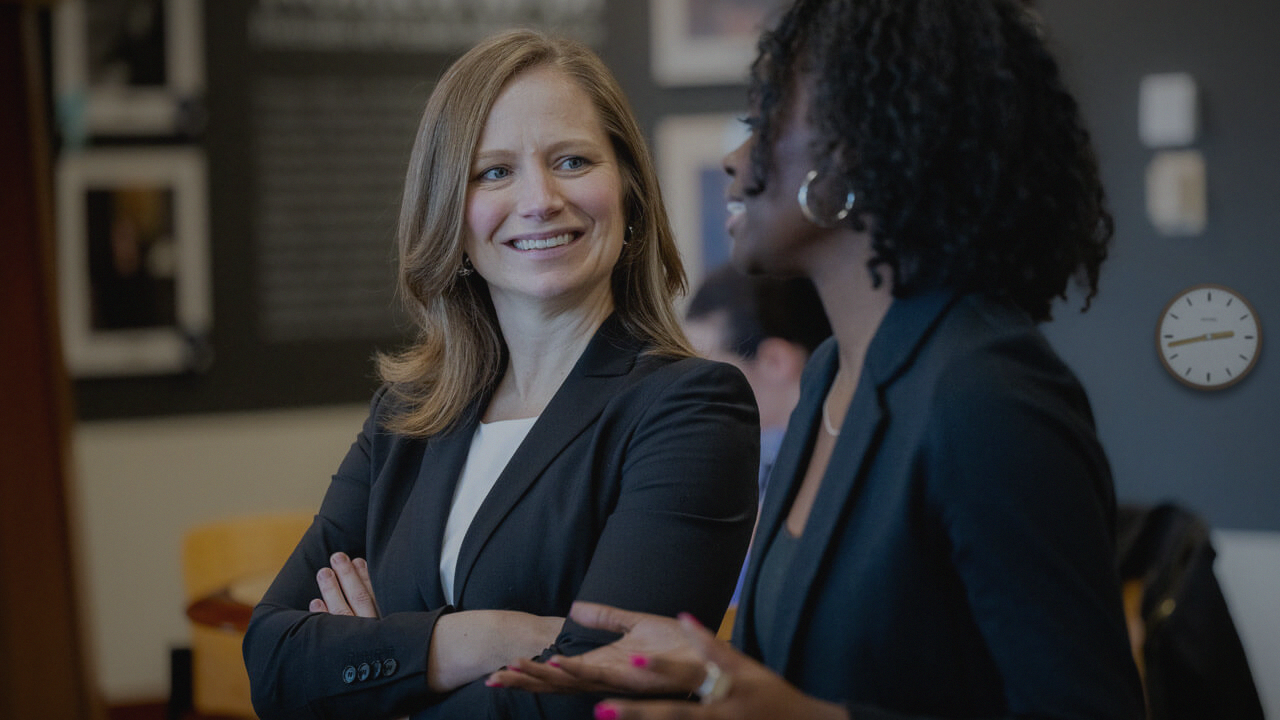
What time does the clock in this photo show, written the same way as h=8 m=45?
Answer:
h=2 m=43
